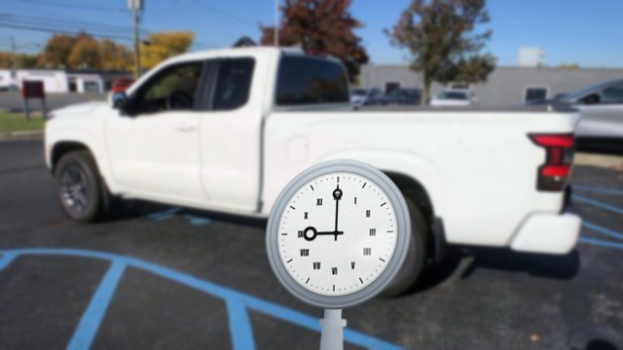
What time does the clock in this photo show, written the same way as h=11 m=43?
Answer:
h=9 m=0
